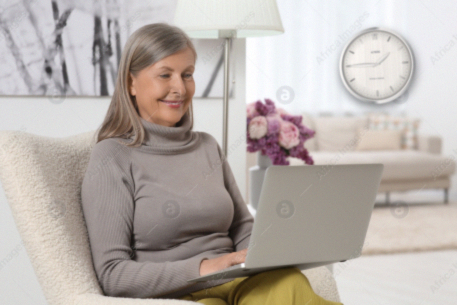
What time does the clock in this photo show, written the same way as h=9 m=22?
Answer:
h=1 m=45
